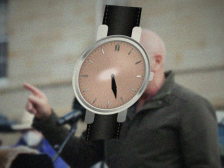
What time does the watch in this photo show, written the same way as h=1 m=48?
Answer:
h=5 m=27
